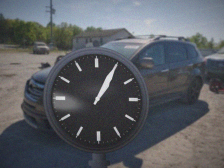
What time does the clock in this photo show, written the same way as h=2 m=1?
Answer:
h=1 m=5
